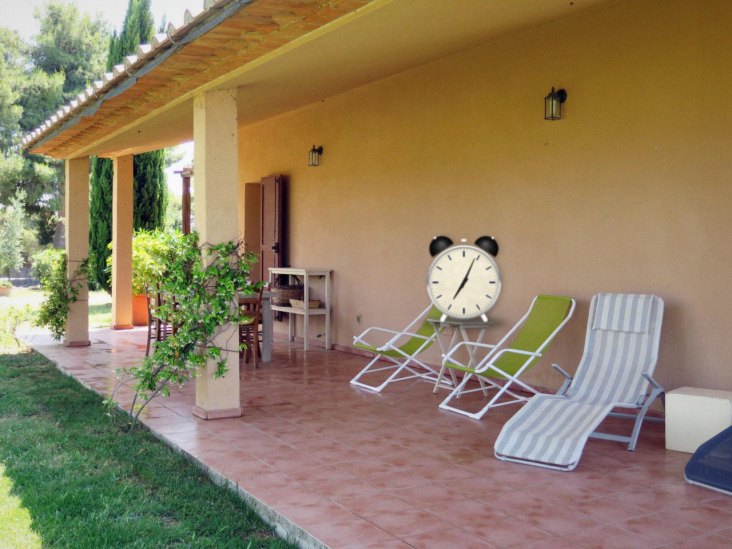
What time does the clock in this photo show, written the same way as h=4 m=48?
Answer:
h=7 m=4
